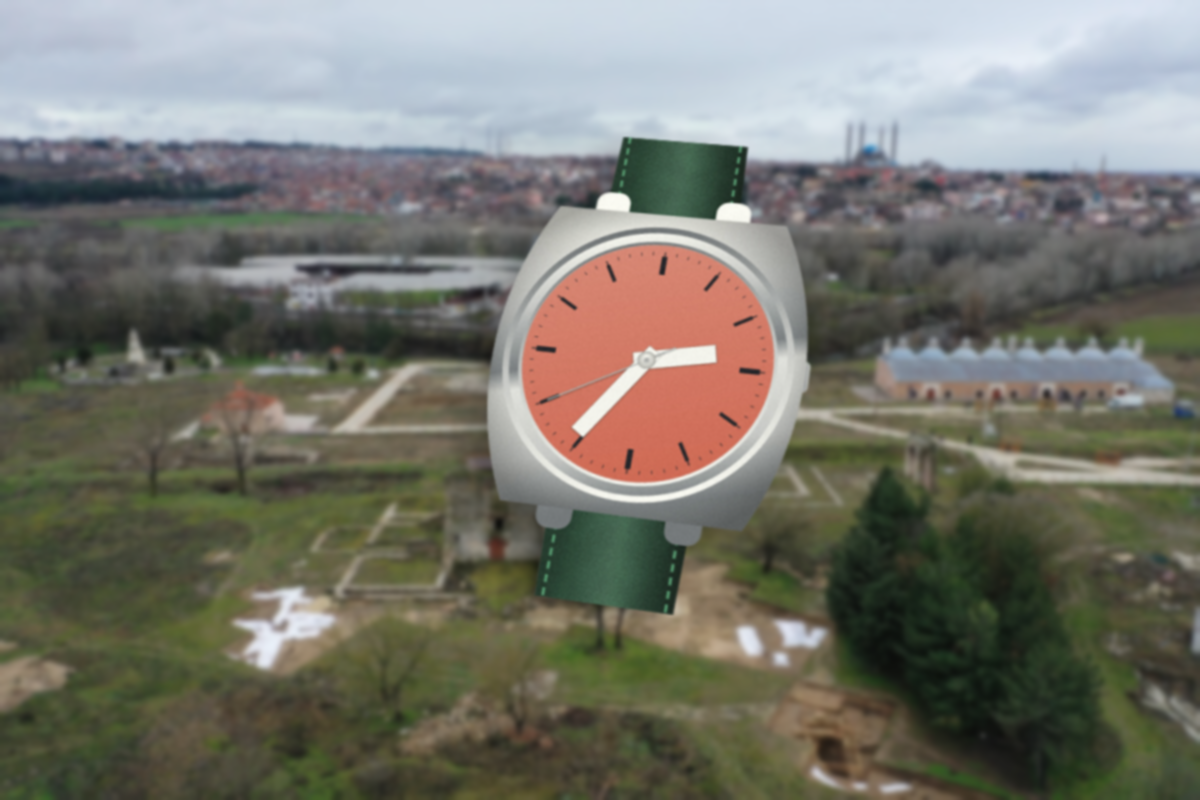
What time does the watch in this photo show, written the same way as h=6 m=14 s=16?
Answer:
h=2 m=35 s=40
